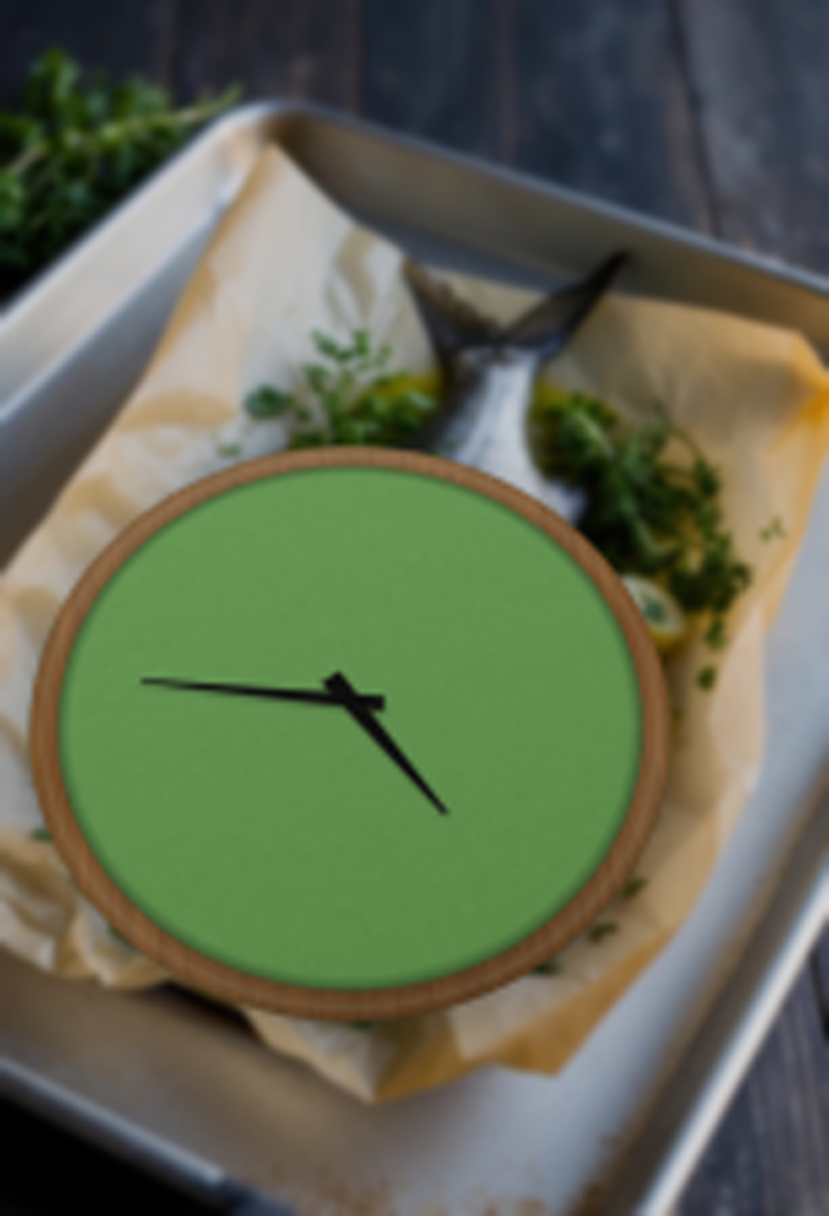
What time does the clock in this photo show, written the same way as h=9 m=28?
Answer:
h=4 m=46
